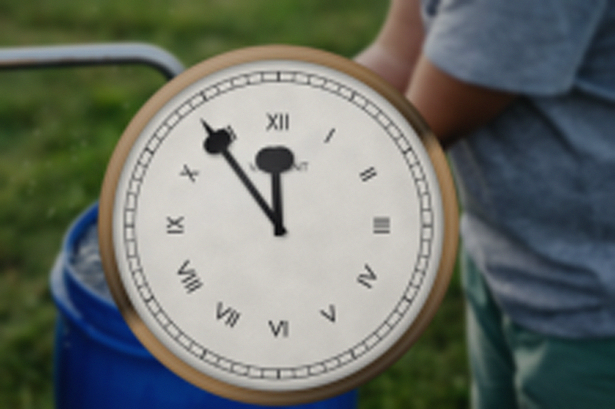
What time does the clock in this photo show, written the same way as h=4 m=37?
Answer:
h=11 m=54
